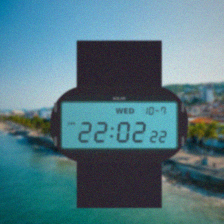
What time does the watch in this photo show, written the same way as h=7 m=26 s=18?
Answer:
h=22 m=2 s=22
